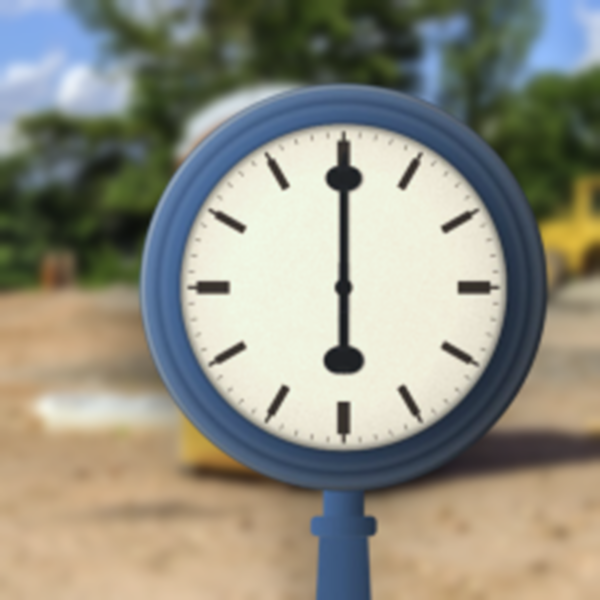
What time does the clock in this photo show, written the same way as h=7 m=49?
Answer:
h=6 m=0
